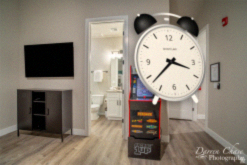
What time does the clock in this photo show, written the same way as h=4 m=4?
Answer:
h=3 m=38
